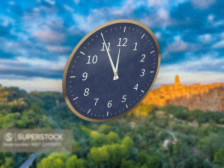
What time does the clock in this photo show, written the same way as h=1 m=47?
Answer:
h=11 m=55
